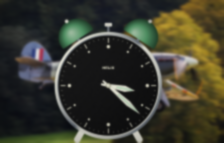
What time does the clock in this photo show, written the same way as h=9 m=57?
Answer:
h=3 m=22
